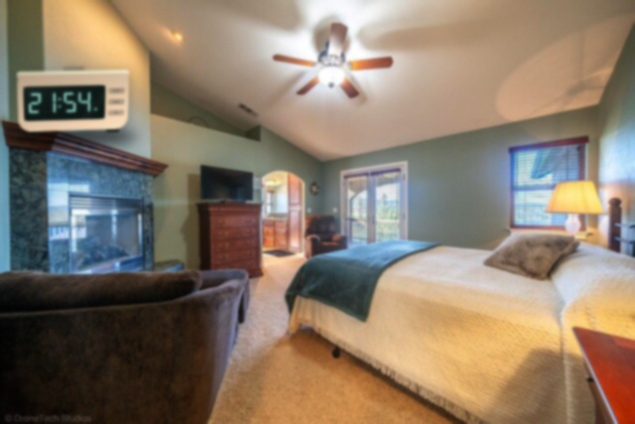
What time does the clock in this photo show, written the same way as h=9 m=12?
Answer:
h=21 m=54
